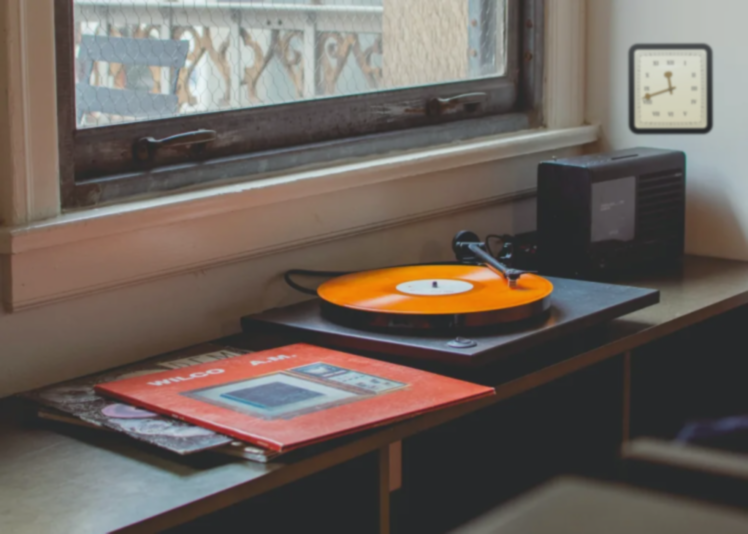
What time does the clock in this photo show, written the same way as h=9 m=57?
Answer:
h=11 m=42
